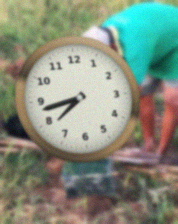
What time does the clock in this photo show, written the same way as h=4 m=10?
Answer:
h=7 m=43
